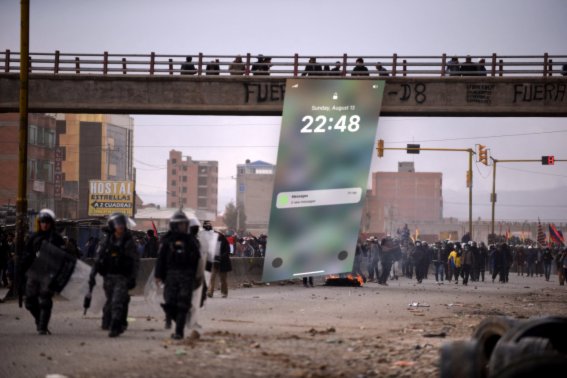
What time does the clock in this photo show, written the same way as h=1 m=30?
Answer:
h=22 m=48
